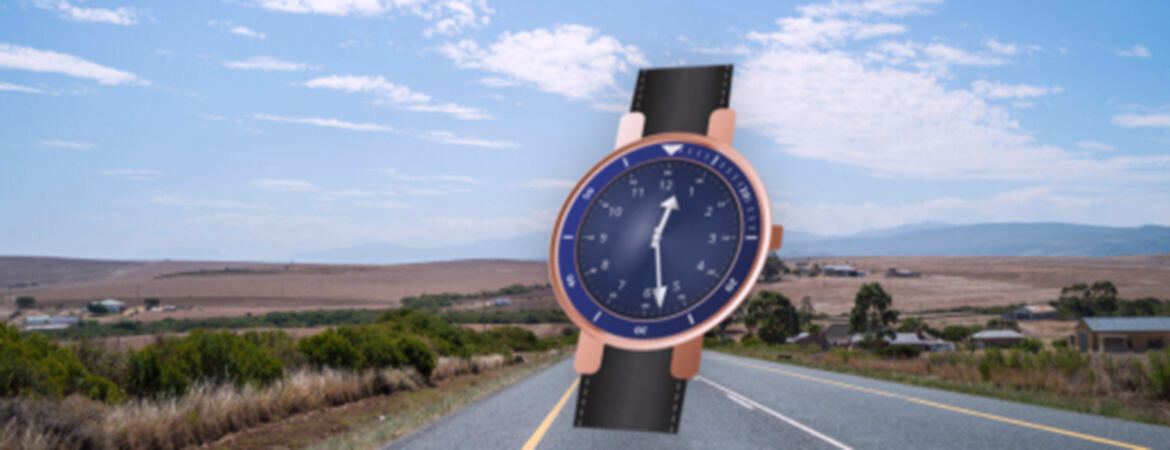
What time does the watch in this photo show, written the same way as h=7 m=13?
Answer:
h=12 m=28
